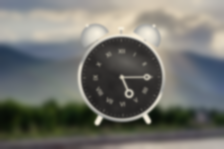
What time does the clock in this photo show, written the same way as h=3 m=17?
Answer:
h=5 m=15
